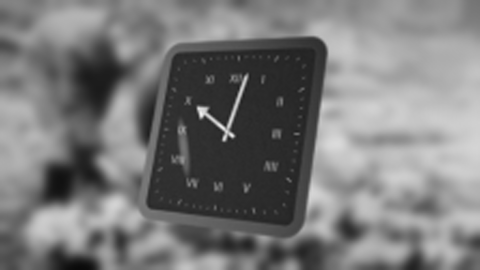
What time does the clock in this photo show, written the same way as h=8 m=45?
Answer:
h=10 m=2
